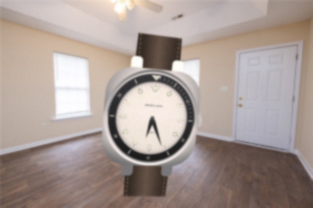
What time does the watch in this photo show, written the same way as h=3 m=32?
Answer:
h=6 m=26
